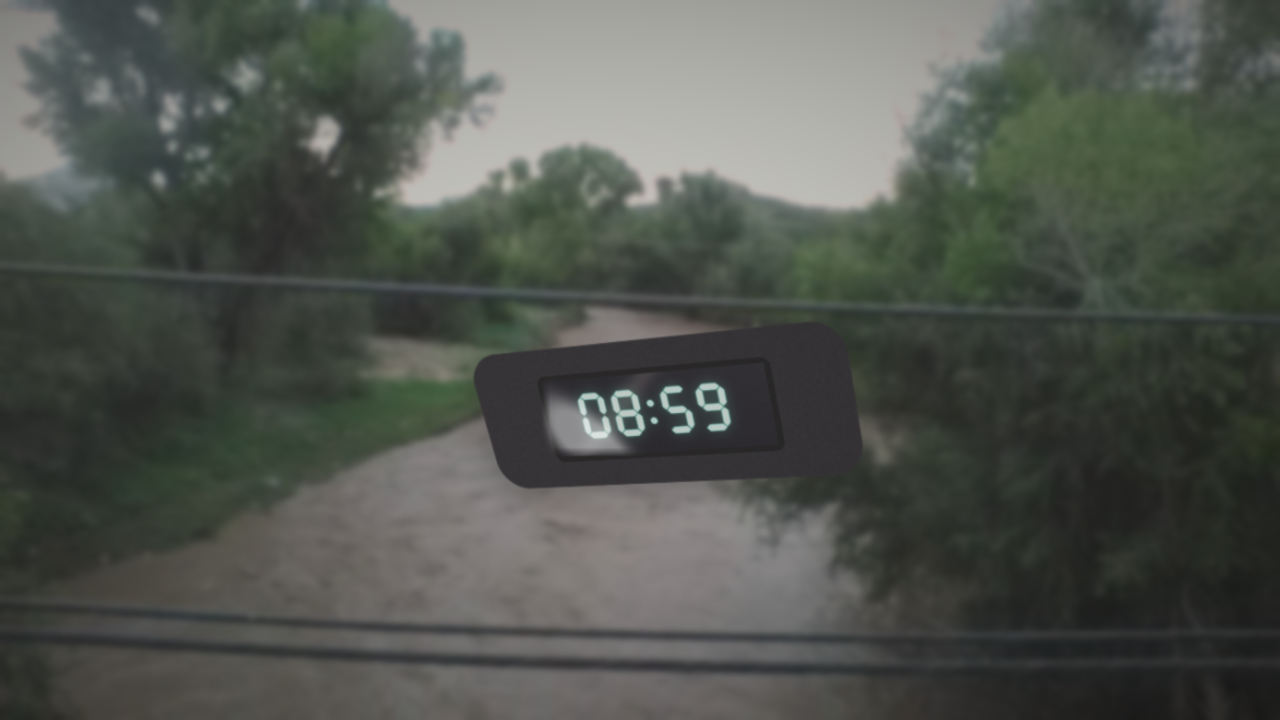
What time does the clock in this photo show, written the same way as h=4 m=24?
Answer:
h=8 m=59
